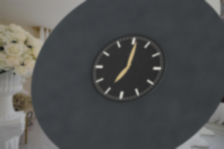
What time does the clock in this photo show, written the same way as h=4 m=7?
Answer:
h=7 m=1
